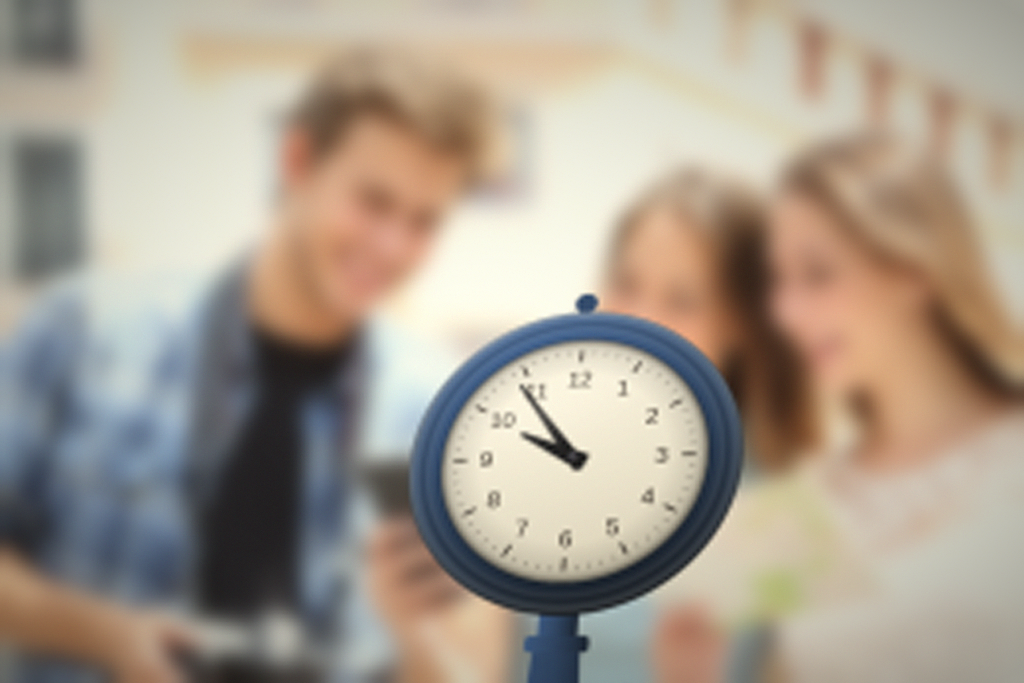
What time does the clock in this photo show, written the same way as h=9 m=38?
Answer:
h=9 m=54
